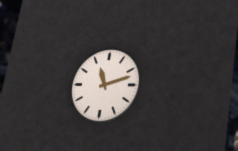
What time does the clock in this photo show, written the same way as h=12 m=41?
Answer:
h=11 m=12
